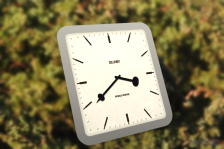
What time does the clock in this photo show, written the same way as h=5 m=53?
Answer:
h=3 m=39
